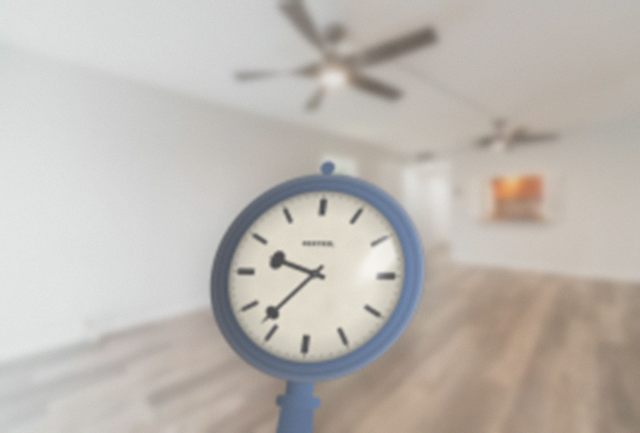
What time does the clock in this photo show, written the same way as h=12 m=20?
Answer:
h=9 m=37
